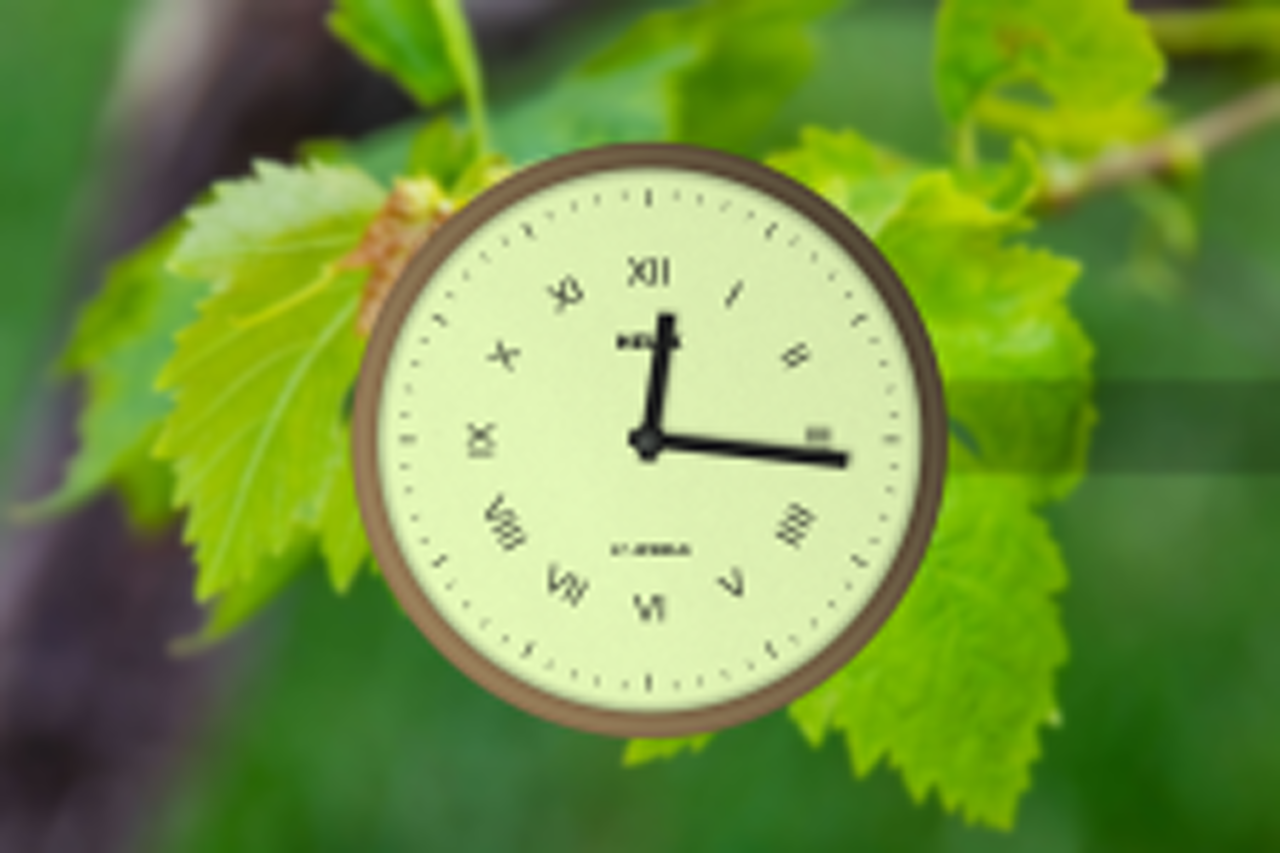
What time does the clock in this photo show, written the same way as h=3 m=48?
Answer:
h=12 m=16
